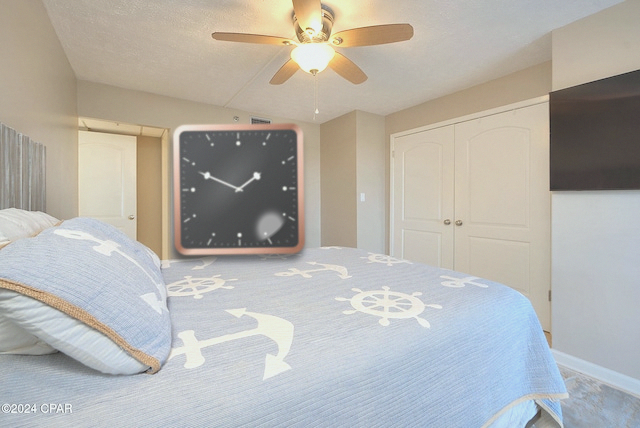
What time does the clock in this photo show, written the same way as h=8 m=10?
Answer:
h=1 m=49
